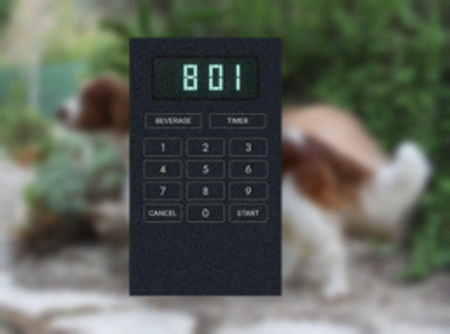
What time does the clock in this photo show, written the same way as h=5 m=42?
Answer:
h=8 m=1
